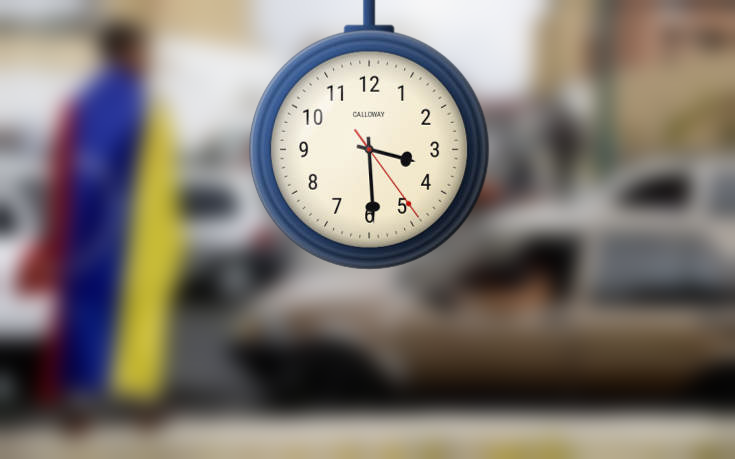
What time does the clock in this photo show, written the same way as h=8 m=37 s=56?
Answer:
h=3 m=29 s=24
